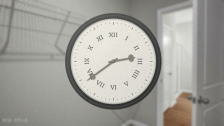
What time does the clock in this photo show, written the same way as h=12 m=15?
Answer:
h=2 m=39
